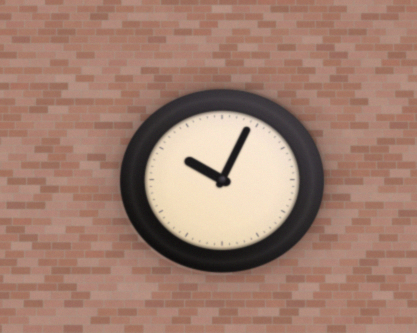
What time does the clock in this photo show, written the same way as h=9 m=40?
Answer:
h=10 m=4
